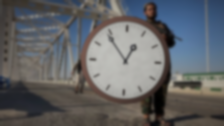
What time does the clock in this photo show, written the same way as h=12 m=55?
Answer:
h=12 m=54
